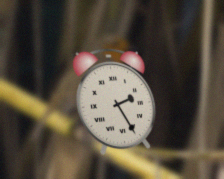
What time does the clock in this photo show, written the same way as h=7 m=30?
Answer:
h=2 m=26
